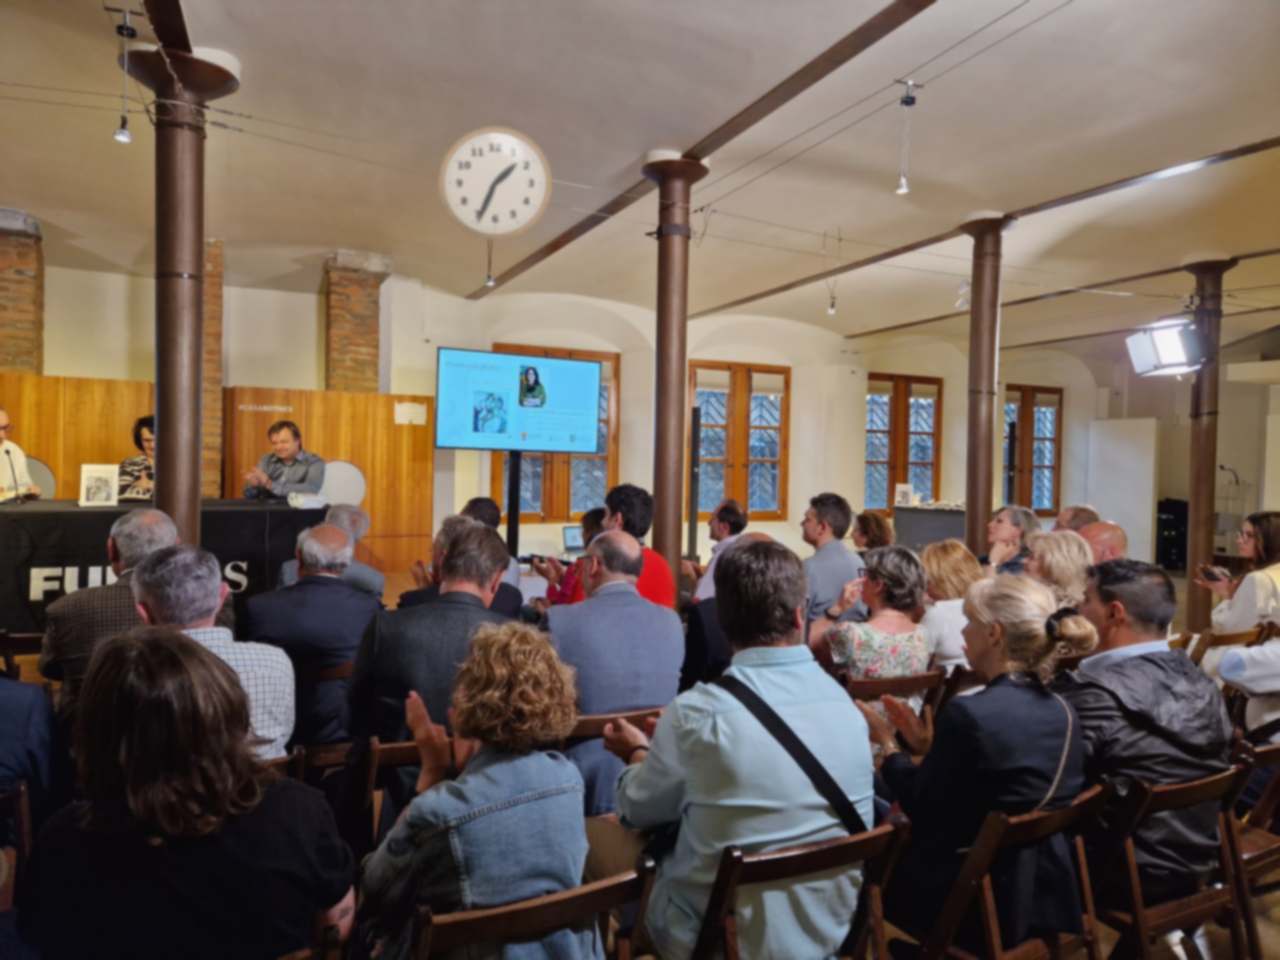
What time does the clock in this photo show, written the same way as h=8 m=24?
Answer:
h=1 m=34
